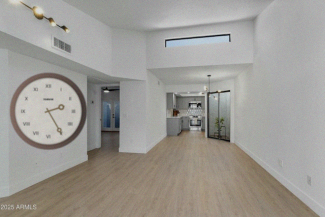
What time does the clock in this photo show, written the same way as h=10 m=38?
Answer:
h=2 m=25
